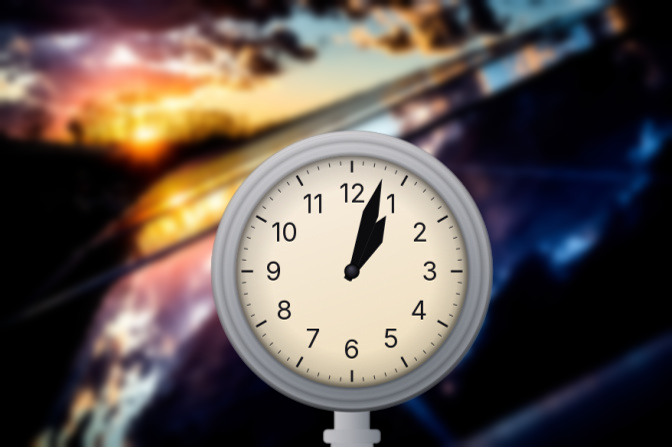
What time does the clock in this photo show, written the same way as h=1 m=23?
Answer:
h=1 m=3
